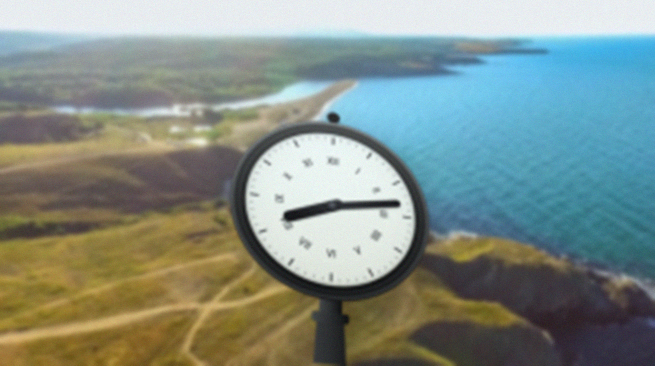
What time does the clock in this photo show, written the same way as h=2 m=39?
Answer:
h=8 m=13
